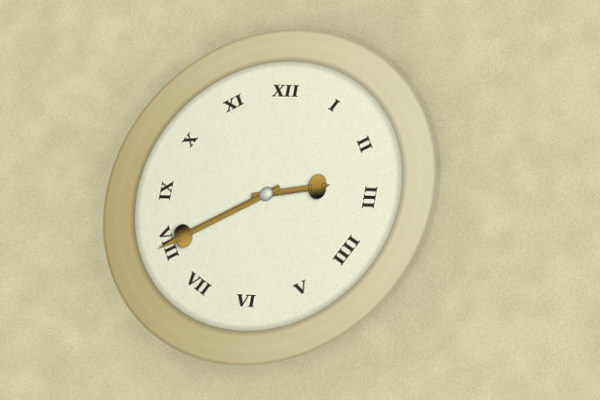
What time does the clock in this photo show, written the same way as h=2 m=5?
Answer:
h=2 m=40
